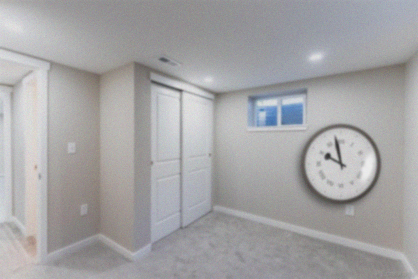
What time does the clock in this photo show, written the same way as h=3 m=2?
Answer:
h=9 m=58
